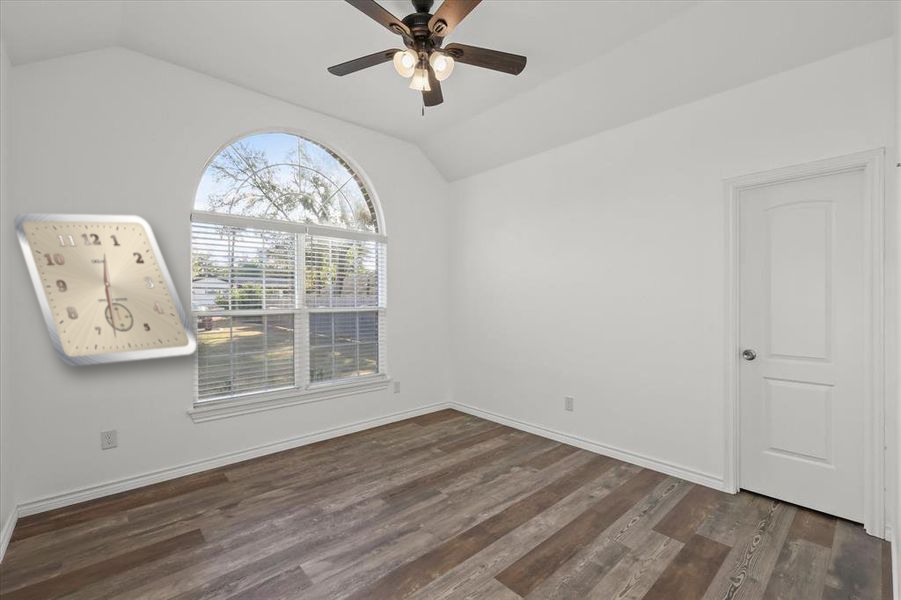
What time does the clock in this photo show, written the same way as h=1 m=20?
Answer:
h=12 m=32
